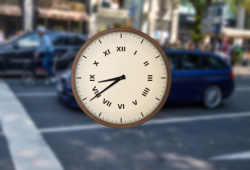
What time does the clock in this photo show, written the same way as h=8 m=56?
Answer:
h=8 m=39
